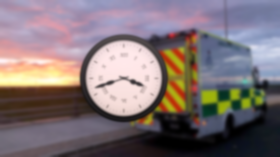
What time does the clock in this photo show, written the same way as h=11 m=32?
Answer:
h=3 m=42
